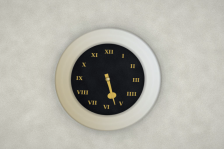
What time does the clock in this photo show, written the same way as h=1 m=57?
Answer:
h=5 m=27
